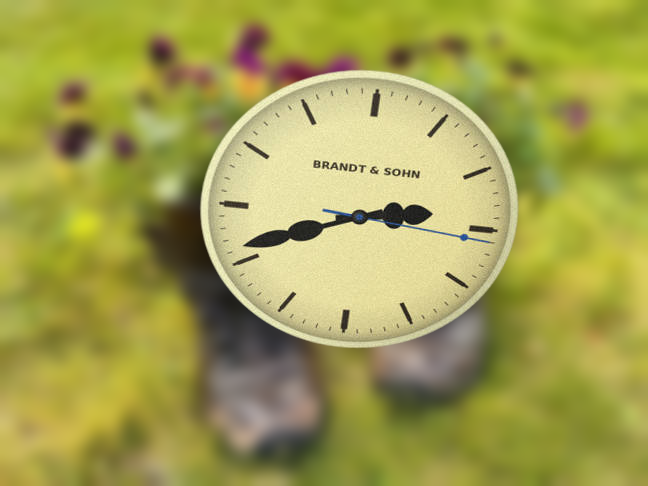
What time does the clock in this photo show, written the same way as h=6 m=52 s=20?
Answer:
h=2 m=41 s=16
